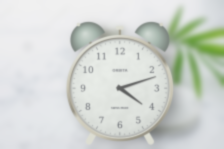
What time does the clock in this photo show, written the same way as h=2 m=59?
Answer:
h=4 m=12
